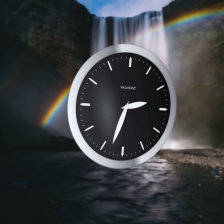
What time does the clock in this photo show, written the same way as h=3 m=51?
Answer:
h=2 m=33
